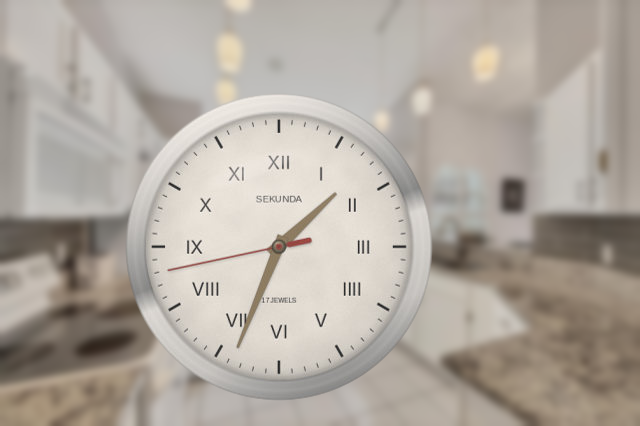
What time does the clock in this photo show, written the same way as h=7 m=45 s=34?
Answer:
h=1 m=33 s=43
